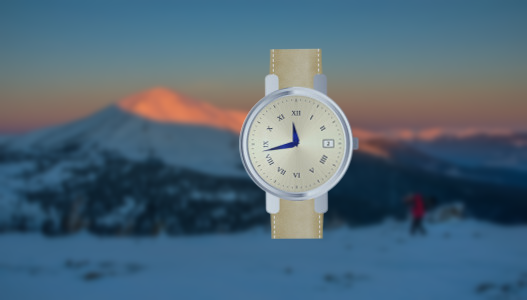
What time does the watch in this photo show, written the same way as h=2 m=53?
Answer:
h=11 m=43
